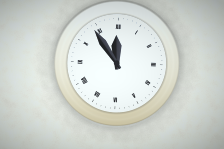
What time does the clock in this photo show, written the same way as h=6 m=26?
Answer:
h=11 m=54
